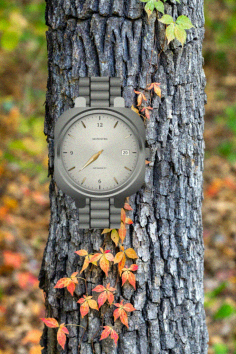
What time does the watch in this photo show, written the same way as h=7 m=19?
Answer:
h=7 m=38
